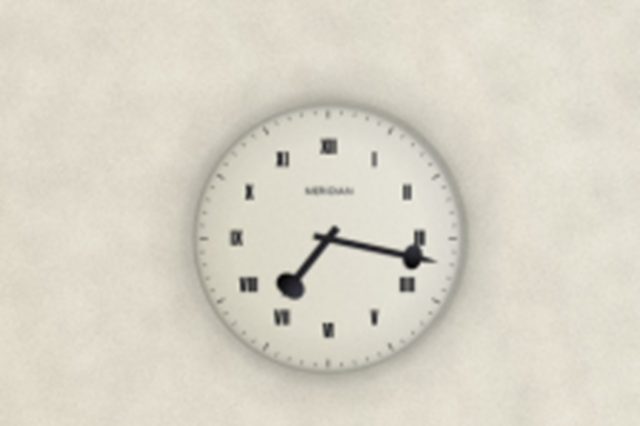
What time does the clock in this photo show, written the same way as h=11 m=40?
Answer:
h=7 m=17
